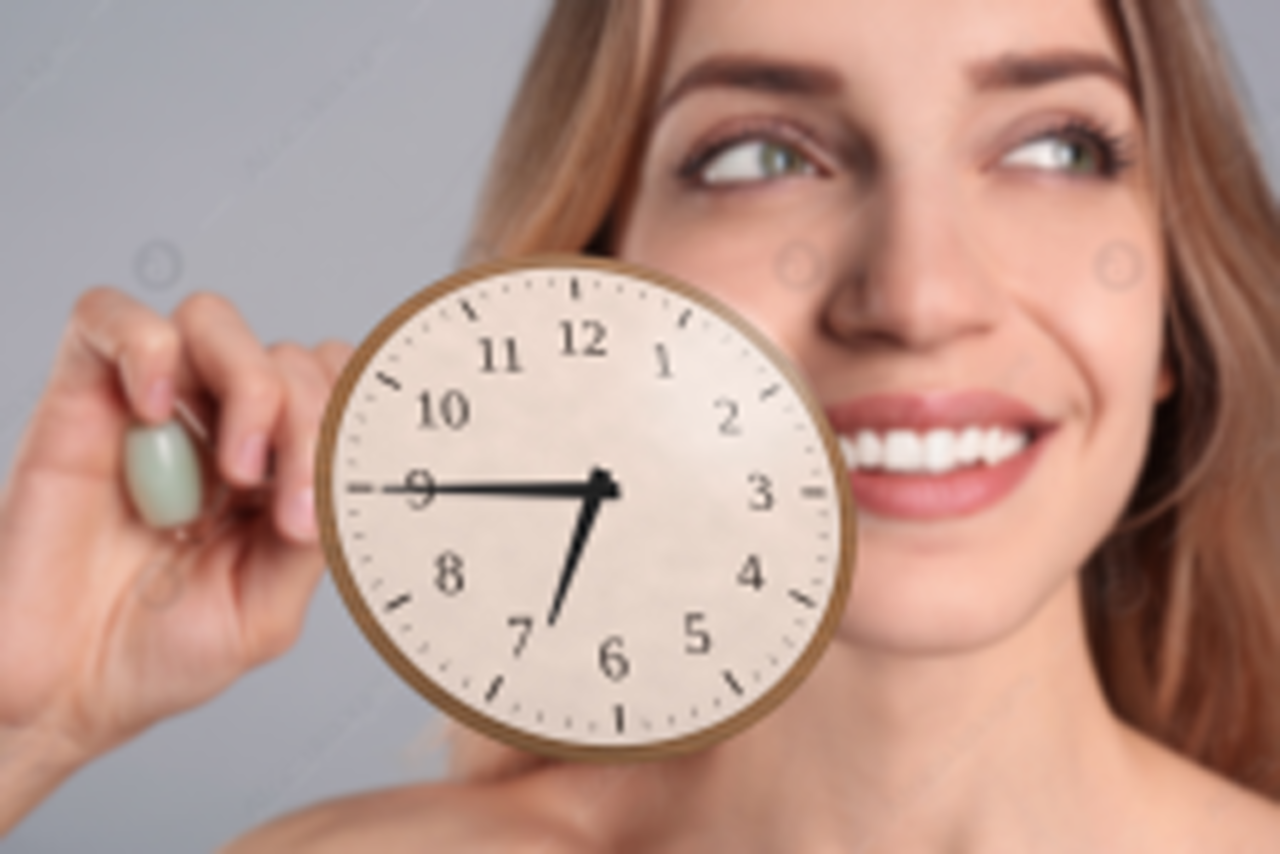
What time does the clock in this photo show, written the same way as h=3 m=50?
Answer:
h=6 m=45
